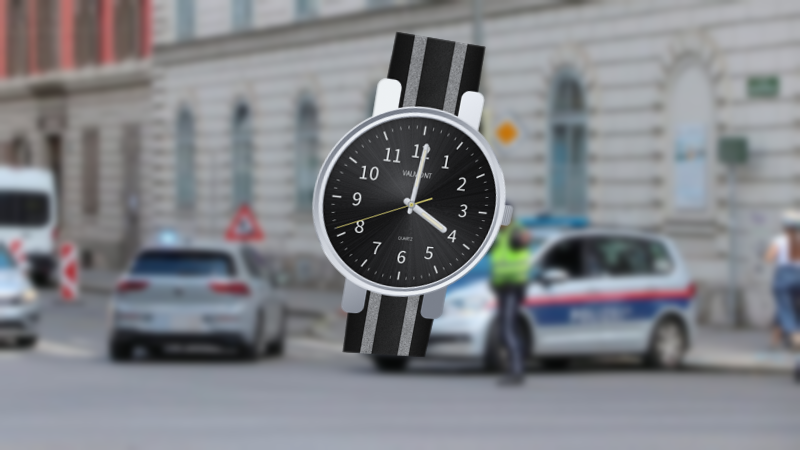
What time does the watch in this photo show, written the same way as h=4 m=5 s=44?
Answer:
h=4 m=0 s=41
